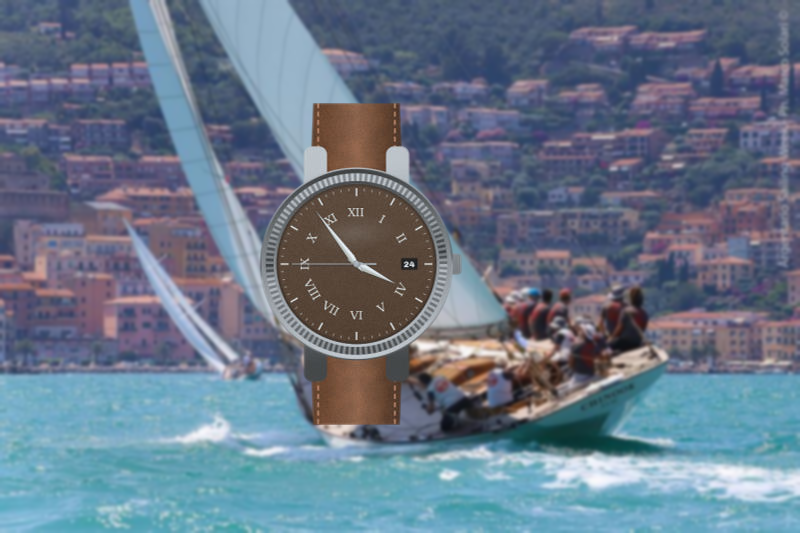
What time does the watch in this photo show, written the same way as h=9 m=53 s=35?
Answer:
h=3 m=53 s=45
